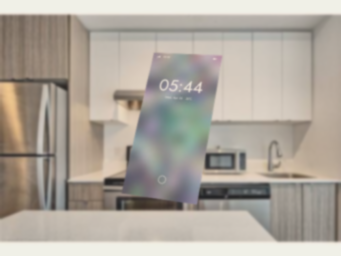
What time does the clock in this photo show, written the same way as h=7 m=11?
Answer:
h=5 m=44
